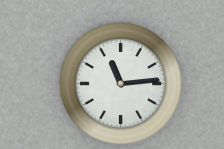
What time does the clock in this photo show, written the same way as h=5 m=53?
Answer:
h=11 m=14
